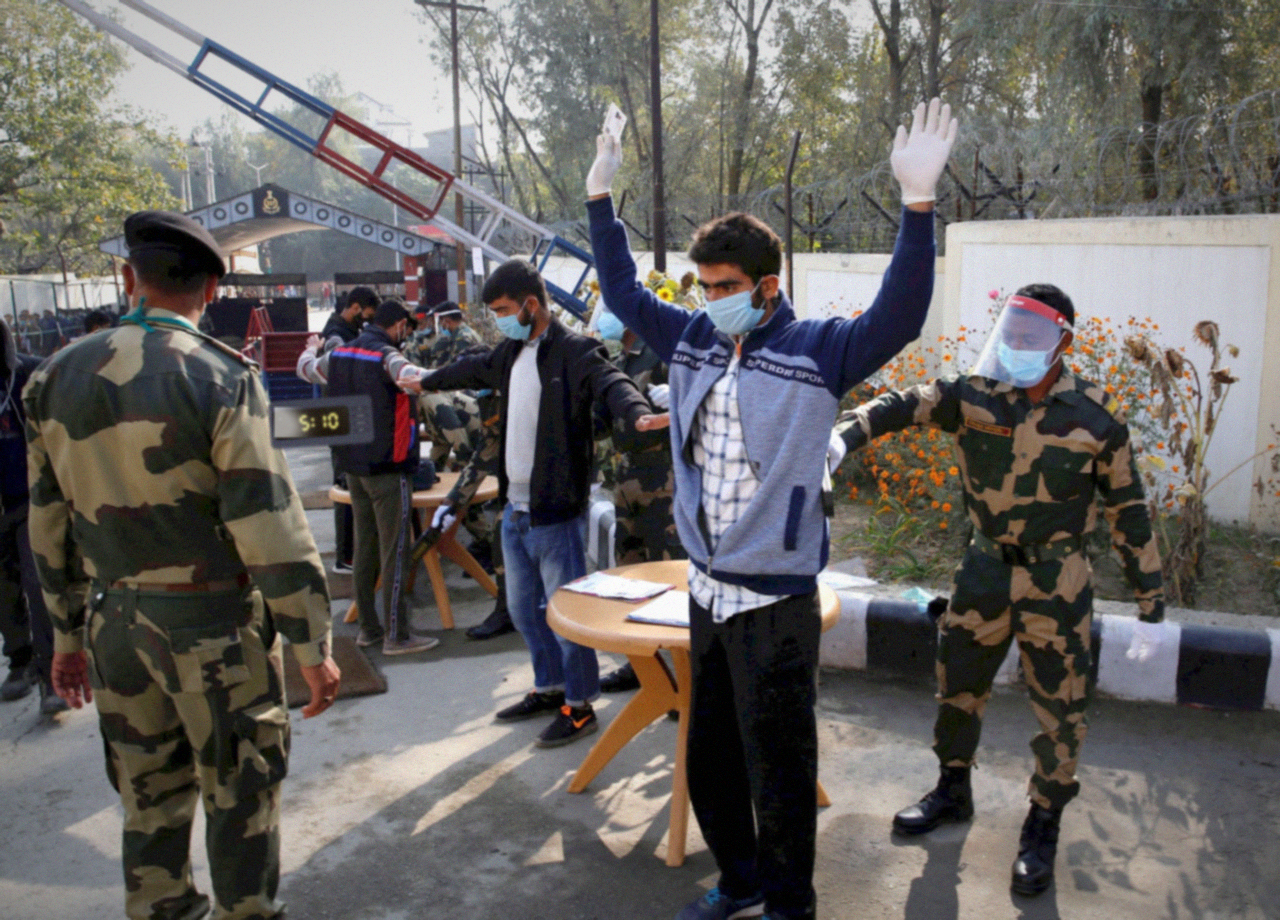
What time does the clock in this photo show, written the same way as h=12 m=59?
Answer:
h=5 m=10
